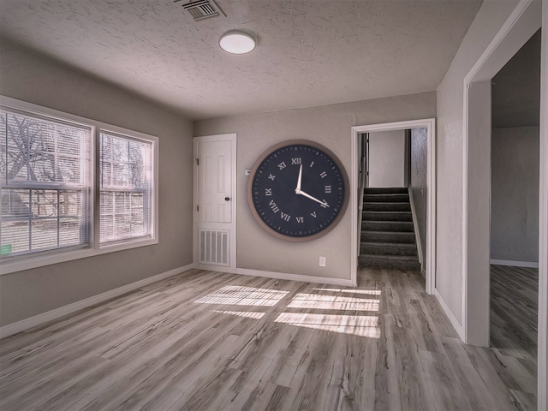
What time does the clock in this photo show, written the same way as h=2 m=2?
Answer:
h=12 m=20
